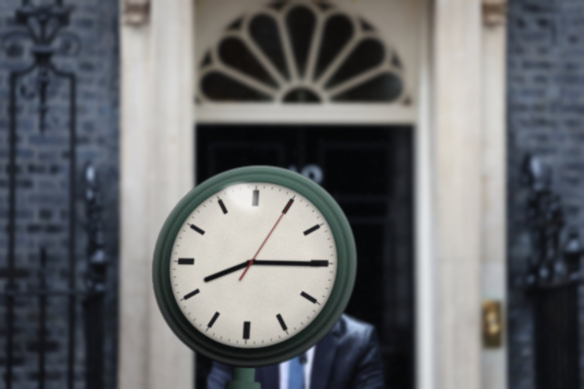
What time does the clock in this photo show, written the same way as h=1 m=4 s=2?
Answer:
h=8 m=15 s=5
